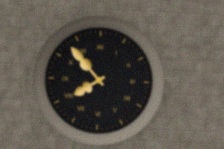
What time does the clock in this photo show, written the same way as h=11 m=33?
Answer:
h=7 m=53
